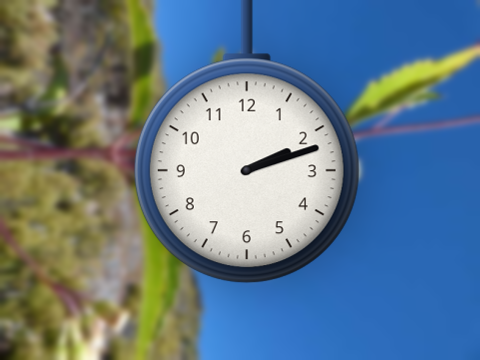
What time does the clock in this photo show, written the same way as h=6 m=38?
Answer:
h=2 m=12
